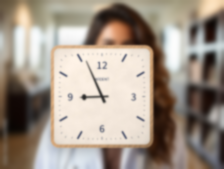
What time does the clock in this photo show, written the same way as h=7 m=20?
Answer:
h=8 m=56
